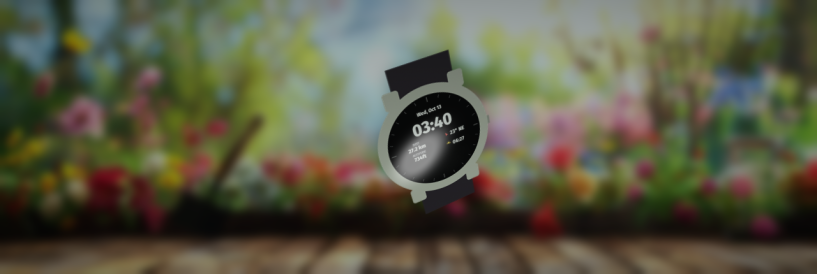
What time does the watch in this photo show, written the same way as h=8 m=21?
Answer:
h=3 m=40
